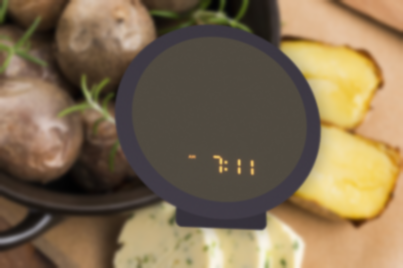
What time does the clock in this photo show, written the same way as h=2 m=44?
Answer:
h=7 m=11
